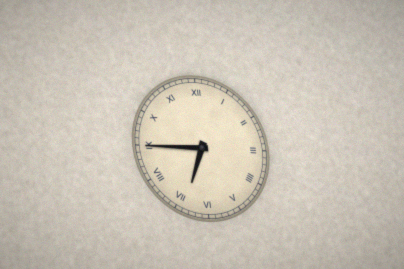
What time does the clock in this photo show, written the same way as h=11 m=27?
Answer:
h=6 m=45
